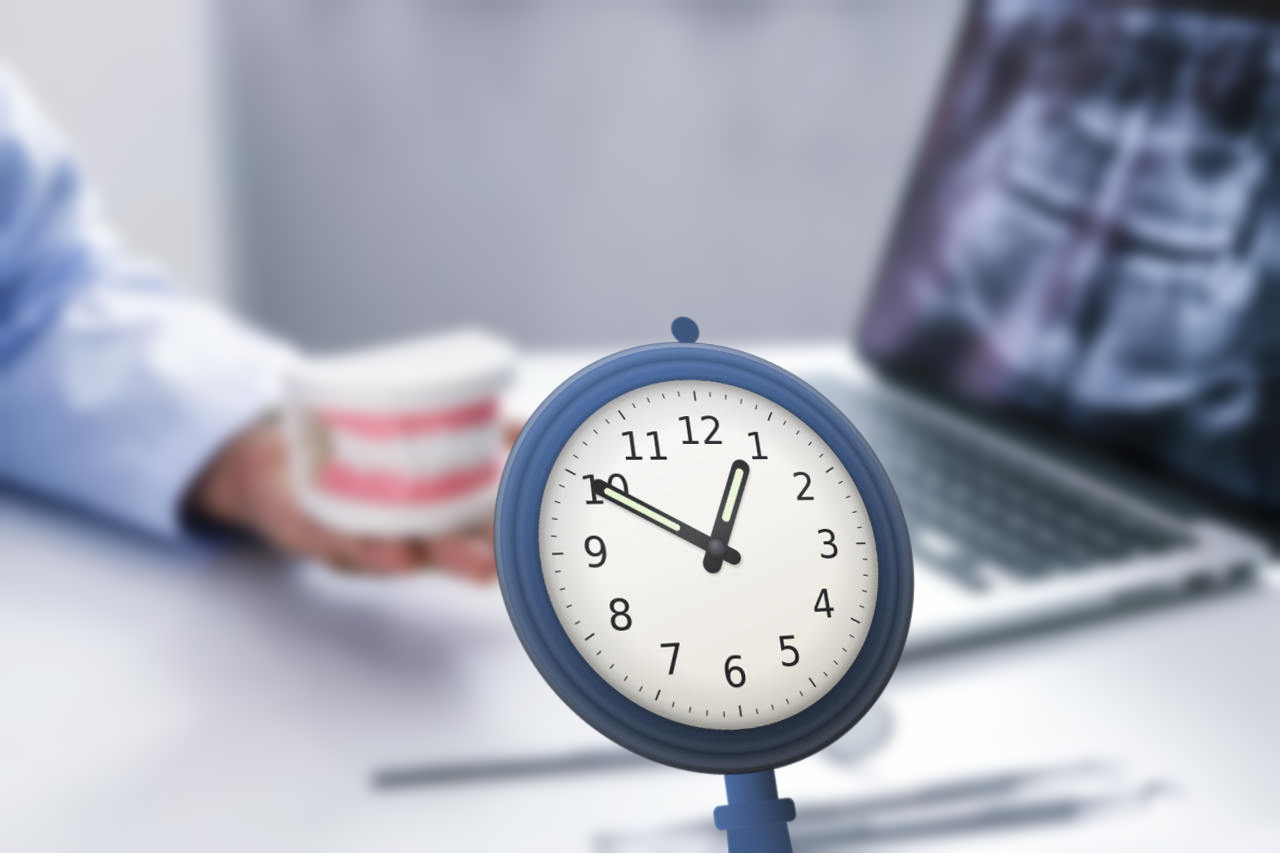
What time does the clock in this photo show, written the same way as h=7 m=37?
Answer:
h=12 m=50
